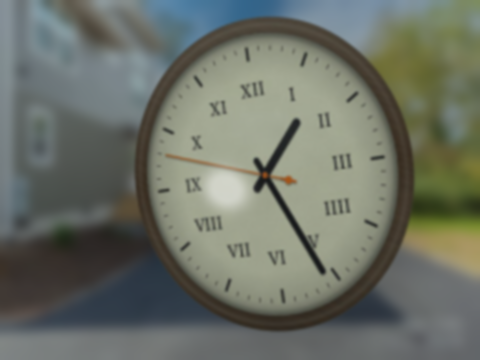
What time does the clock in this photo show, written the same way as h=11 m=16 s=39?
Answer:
h=1 m=25 s=48
